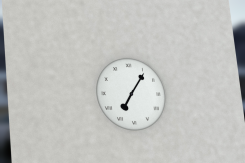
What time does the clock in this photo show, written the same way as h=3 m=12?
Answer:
h=7 m=6
